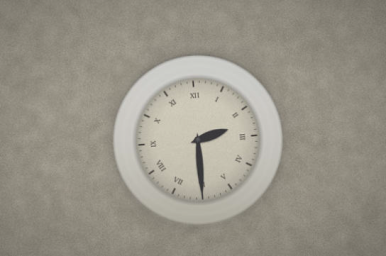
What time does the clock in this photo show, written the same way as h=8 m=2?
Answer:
h=2 m=30
